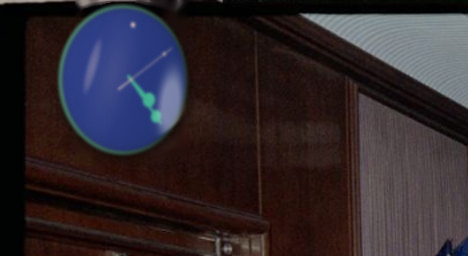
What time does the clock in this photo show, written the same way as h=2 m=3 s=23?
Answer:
h=4 m=23 s=9
